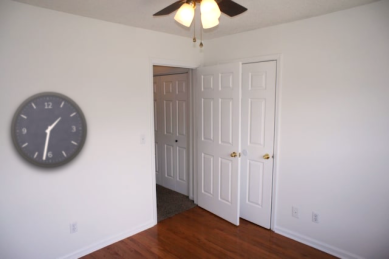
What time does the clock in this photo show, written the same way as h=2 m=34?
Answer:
h=1 m=32
